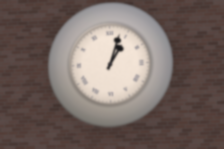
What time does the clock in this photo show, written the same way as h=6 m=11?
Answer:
h=1 m=3
